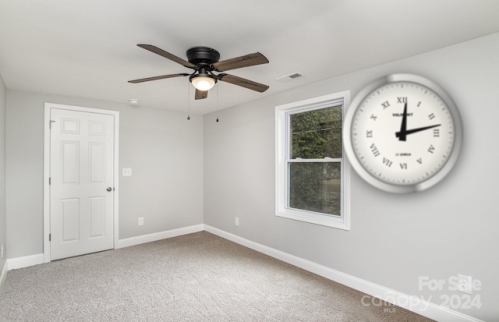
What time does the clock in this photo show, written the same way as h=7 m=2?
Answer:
h=12 m=13
